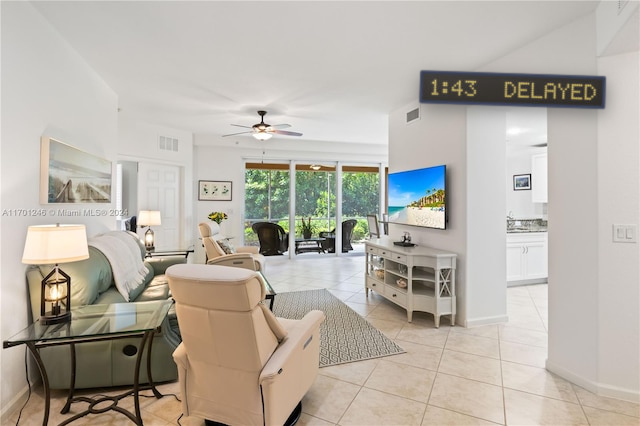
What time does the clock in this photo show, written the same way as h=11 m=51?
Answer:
h=1 m=43
